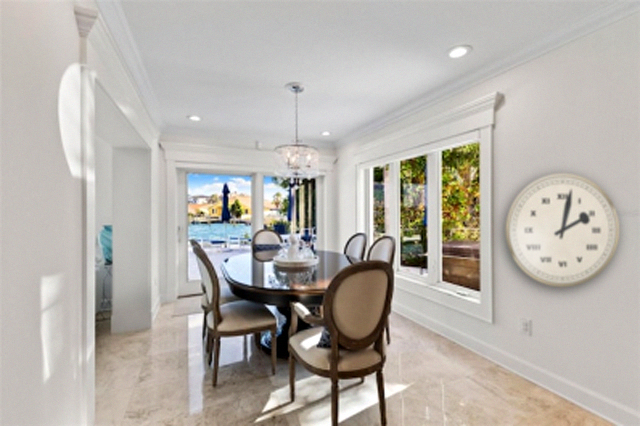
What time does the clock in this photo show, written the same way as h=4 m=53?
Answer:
h=2 m=2
